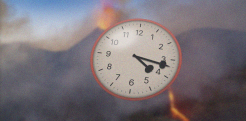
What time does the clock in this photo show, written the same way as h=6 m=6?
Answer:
h=4 m=17
